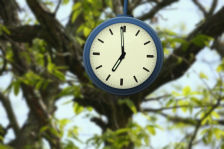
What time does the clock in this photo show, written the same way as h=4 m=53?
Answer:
h=6 m=59
